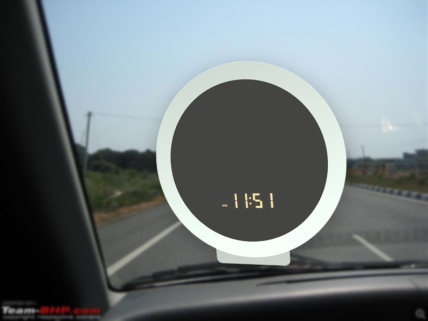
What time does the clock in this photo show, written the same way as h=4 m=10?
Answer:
h=11 m=51
